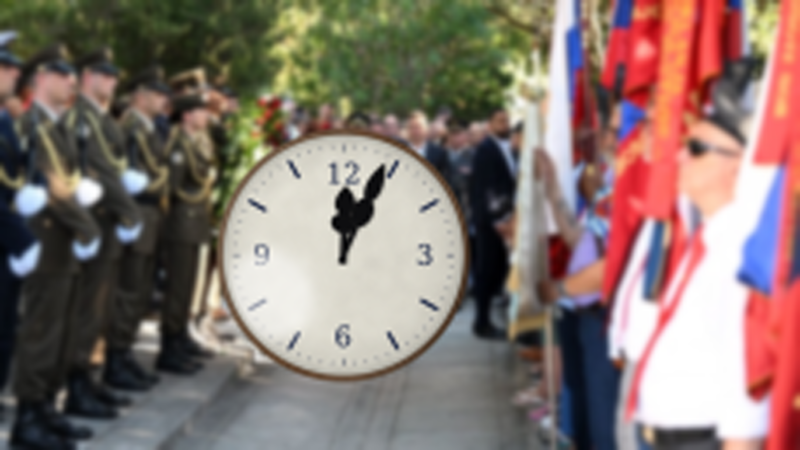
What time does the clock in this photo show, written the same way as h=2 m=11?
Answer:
h=12 m=4
